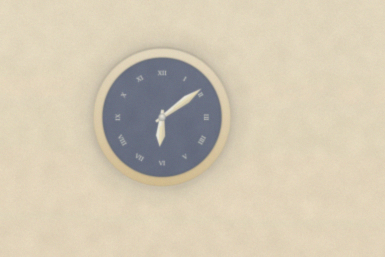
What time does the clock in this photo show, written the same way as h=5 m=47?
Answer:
h=6 m=9
